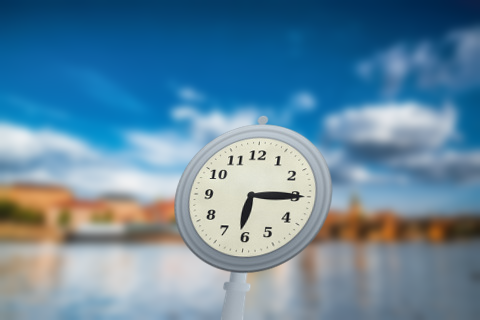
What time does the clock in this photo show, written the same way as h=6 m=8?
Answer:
h=6 m=15
